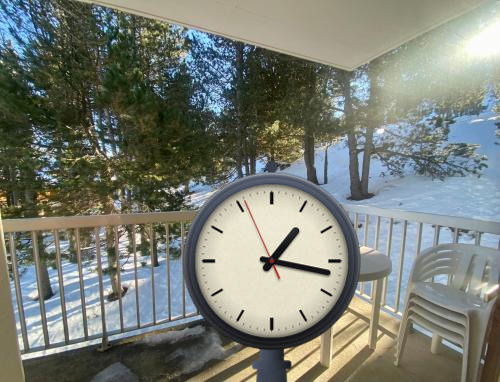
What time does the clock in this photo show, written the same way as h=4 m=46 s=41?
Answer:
h=1 m=16 s=56
